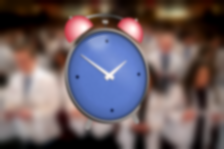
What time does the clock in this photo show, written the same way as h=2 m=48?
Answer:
h=1 m=51
